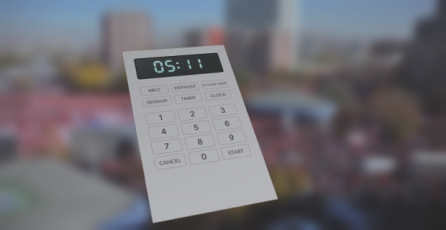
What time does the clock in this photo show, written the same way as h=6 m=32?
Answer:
h=5 m=11
